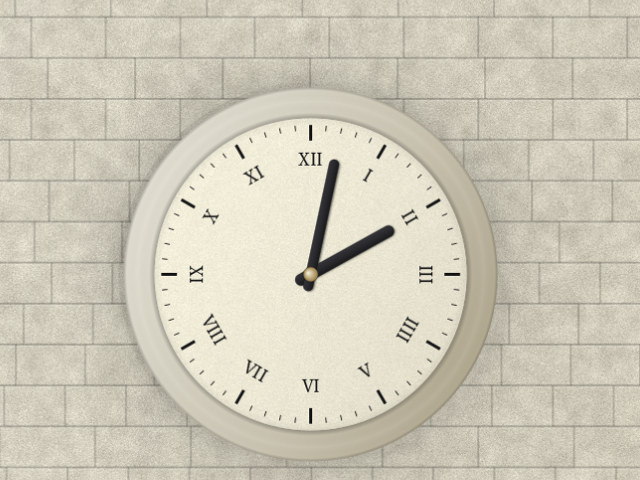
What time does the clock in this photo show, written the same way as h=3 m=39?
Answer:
h=2 m=2
